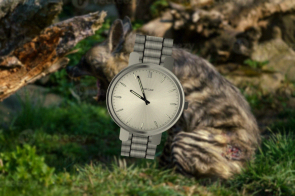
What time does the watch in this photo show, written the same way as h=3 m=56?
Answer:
h=9 m=56
